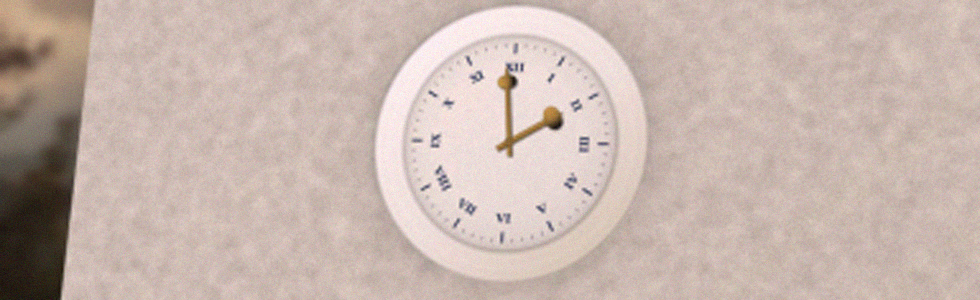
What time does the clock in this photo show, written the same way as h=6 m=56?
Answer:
h=1 m=59
